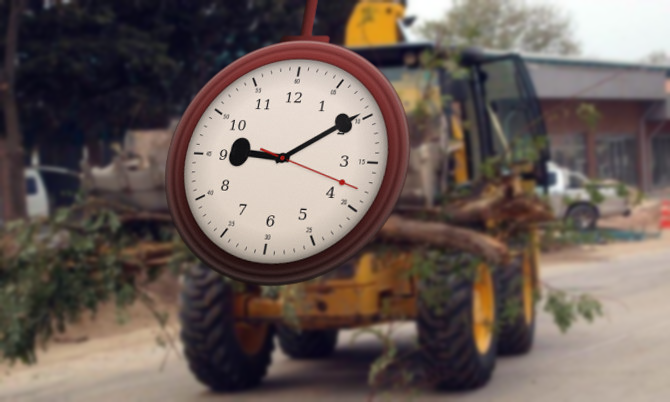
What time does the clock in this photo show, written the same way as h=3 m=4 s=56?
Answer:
h=9 m=9 s=18
